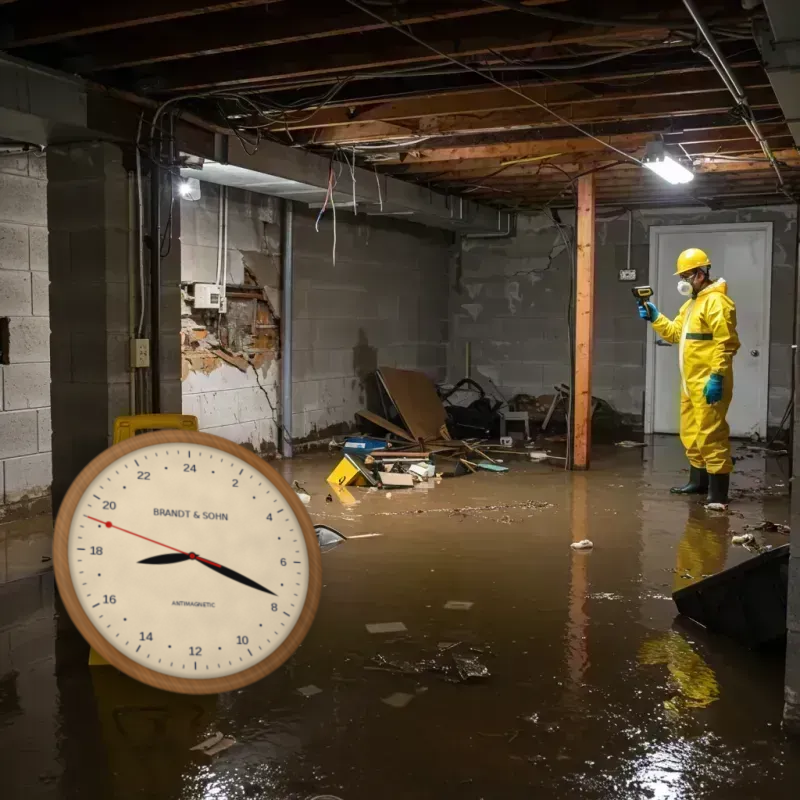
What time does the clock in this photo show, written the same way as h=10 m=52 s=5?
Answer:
h=17 m=18 s=48
